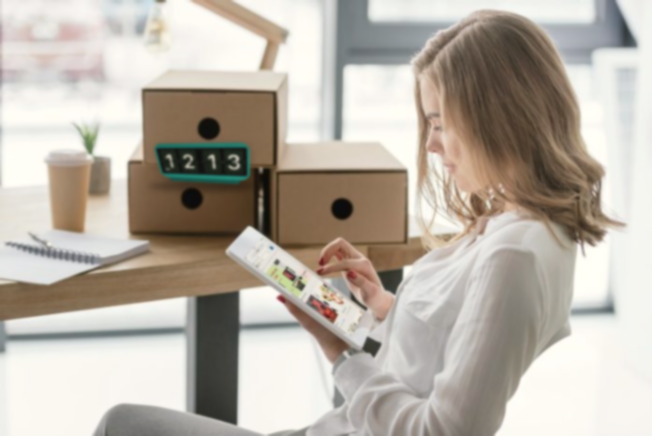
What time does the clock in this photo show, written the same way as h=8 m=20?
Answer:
h=12 m=13
